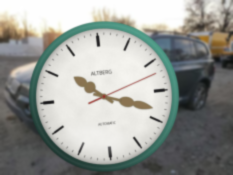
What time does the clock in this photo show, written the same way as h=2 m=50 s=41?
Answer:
h=10 m=18 s=12
